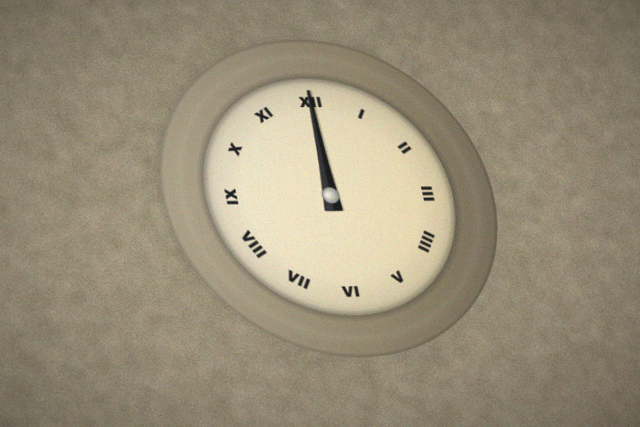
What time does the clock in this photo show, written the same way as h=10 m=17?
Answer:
h=12 m=0
